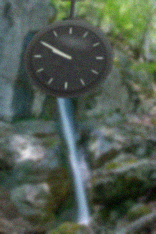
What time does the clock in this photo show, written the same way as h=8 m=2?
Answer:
h=9 m=50
